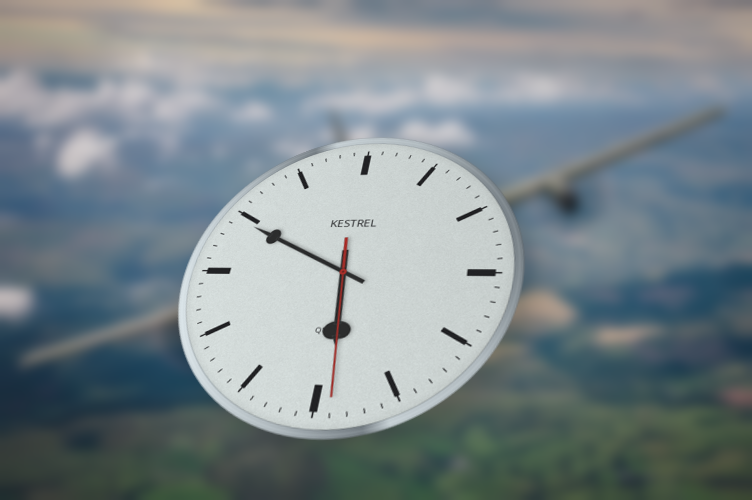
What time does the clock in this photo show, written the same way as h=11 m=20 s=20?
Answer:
h=5 m=49 s=29
